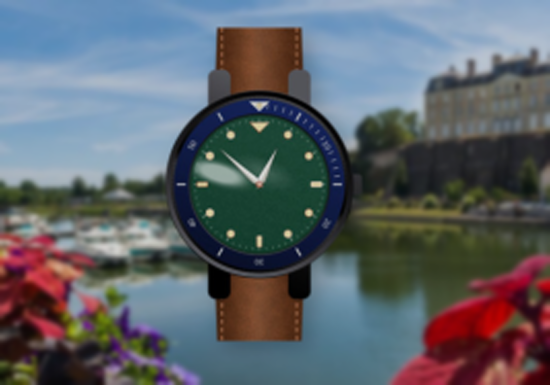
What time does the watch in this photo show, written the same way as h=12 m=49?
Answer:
h=12 m=52
